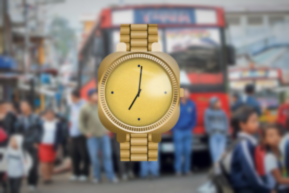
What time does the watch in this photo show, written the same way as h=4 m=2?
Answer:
h=7 m=1
